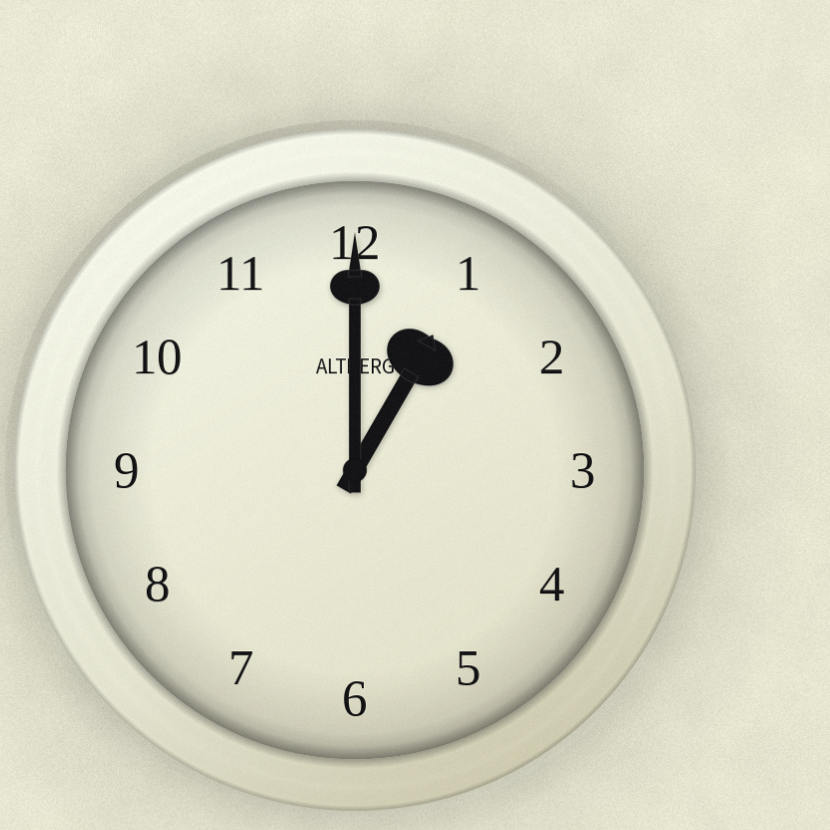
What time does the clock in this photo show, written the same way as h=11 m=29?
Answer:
h=1 m=0
